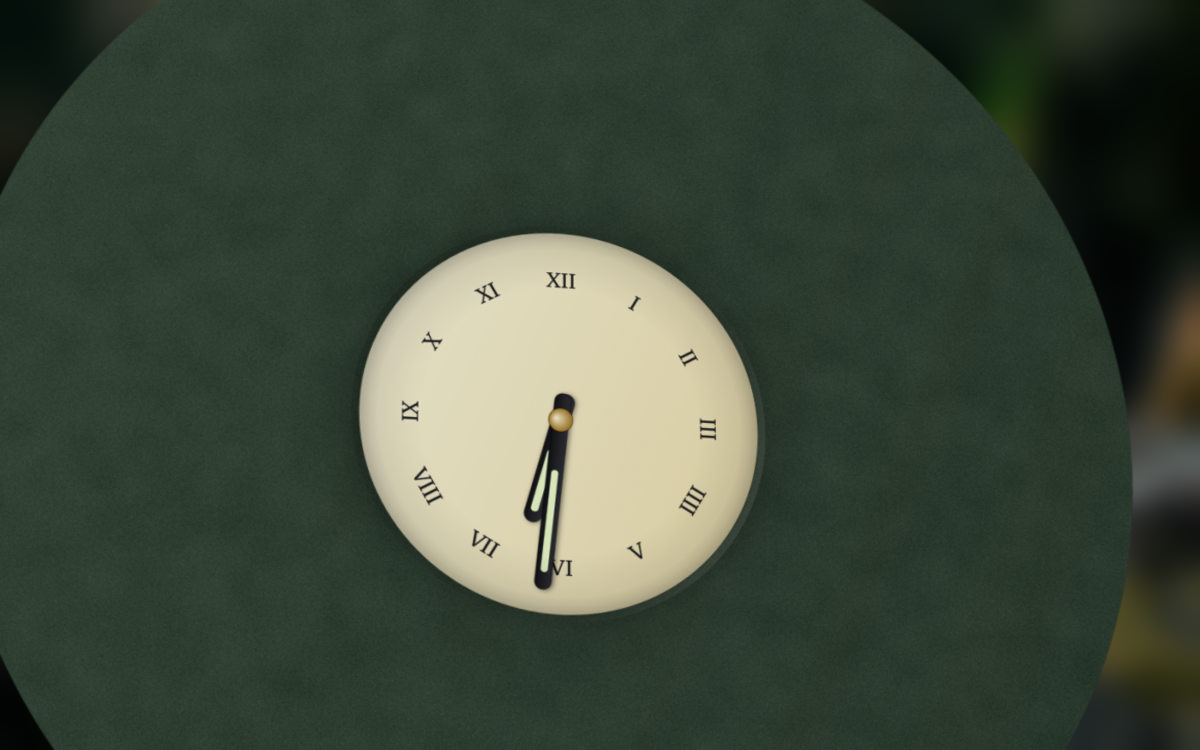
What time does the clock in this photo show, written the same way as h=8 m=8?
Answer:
h=6 m=31
